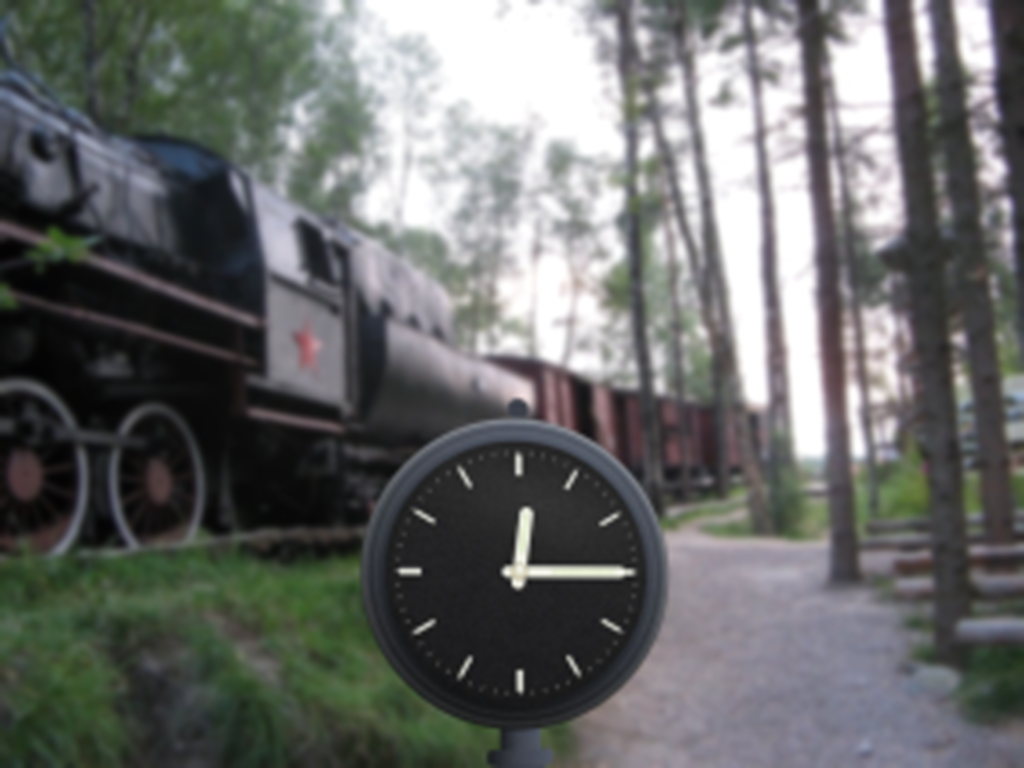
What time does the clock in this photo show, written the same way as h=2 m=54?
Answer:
h=12 m=15
